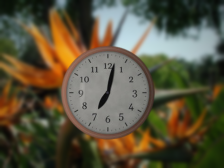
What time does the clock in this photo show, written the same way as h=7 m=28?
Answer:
h=7 m=2
